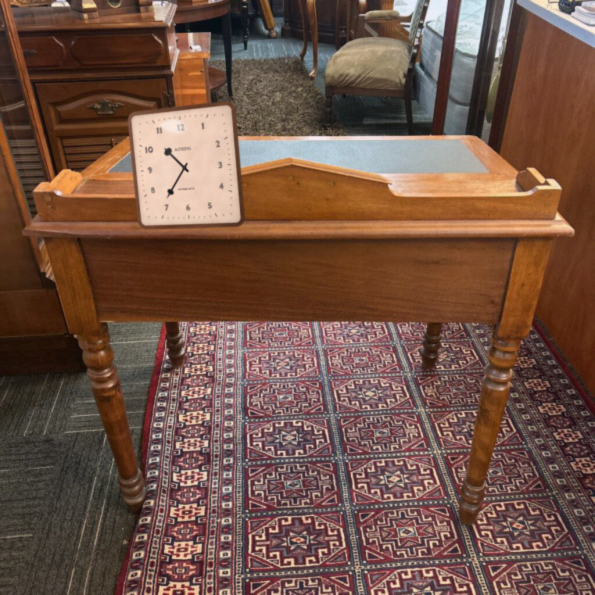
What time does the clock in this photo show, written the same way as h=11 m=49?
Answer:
h=10 m=36
